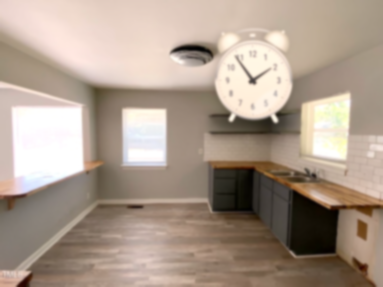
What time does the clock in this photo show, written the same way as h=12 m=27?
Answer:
h=1 m=54
